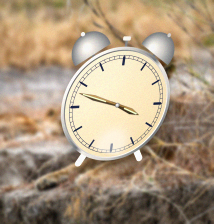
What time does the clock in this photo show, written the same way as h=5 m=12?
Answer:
h=3 m=48
